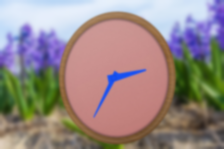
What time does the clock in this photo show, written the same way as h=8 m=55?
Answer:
h=2 m=35
